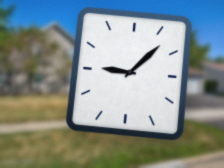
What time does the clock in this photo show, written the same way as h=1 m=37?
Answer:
h=9 m=7
